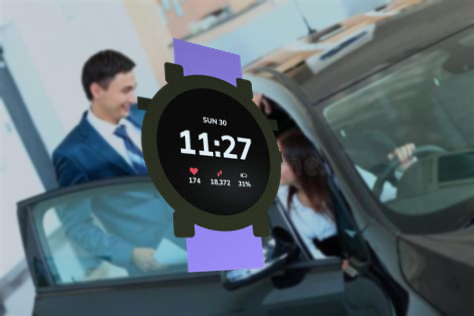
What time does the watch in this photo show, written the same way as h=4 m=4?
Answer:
h=11 m=27
